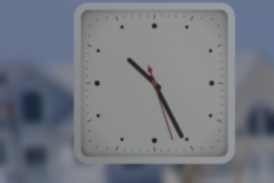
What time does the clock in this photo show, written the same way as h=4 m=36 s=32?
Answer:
h=10 m=25 s=27
